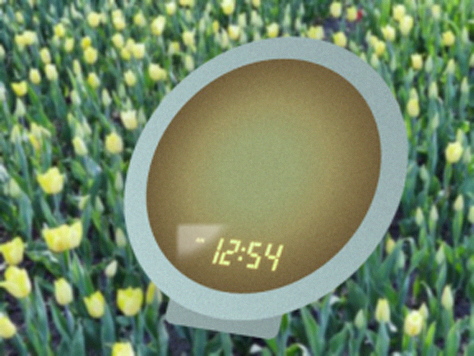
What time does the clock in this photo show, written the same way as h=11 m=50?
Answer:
h=12 m=54
